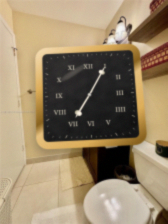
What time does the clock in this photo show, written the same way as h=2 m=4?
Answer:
h=7 m=5
